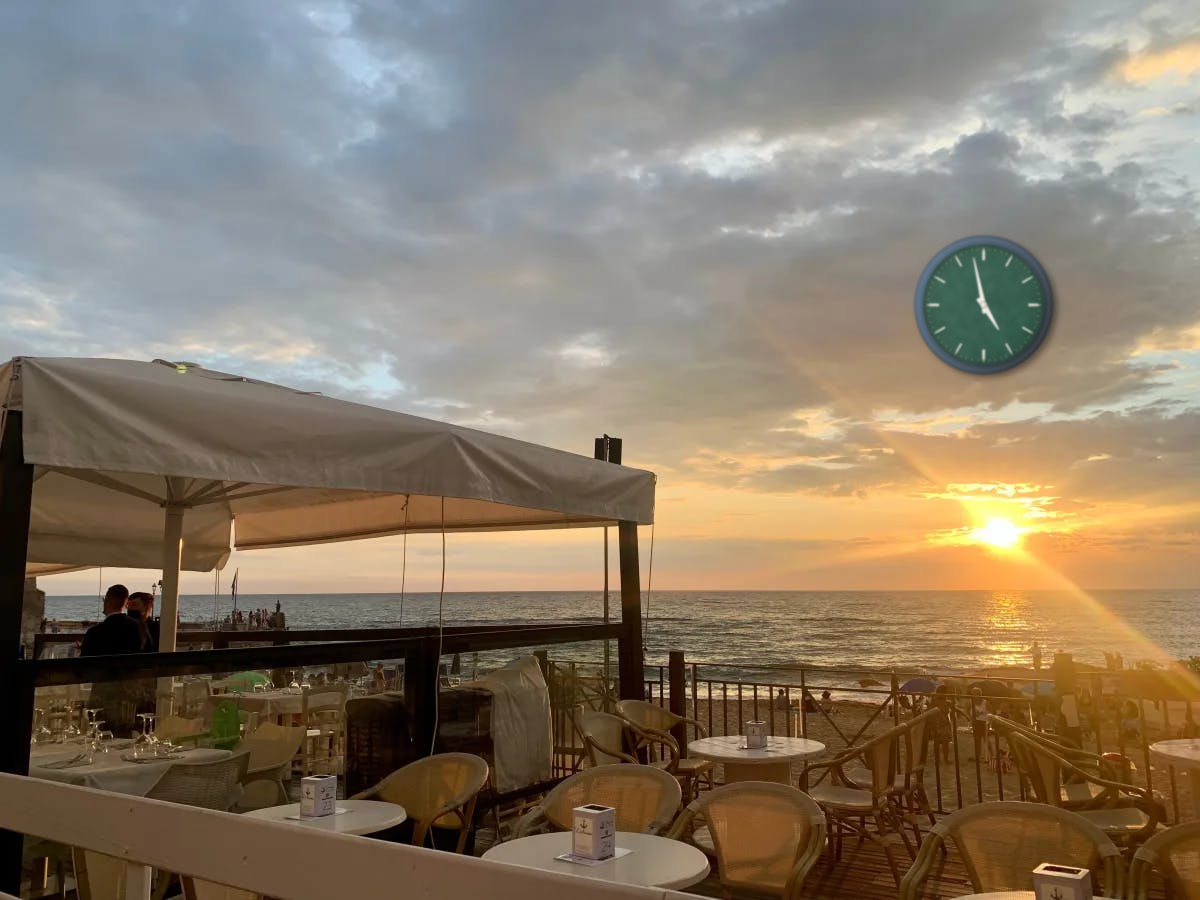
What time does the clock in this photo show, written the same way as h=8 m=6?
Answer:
h=4 m=58
